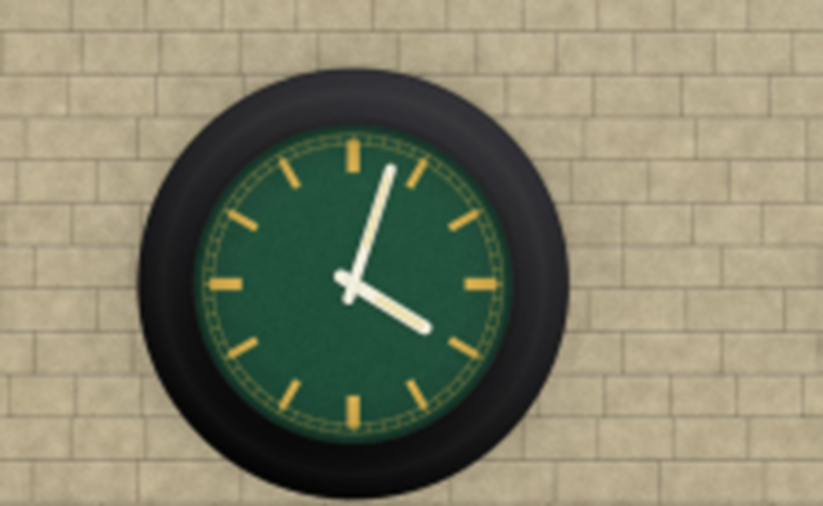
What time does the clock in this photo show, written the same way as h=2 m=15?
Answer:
h=4 m=3
